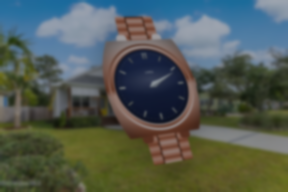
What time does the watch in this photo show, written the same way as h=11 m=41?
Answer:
h=2 m=11
